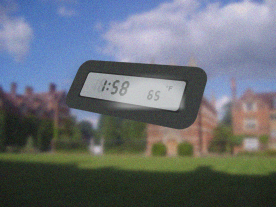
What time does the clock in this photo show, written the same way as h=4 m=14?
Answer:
h=1 m=58
